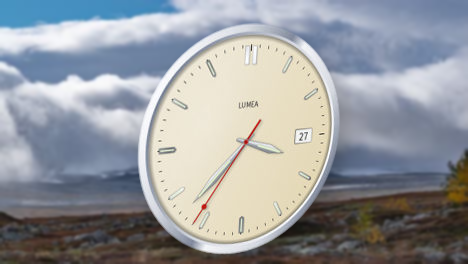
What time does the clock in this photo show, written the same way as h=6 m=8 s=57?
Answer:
h=3 m=37 s=36
